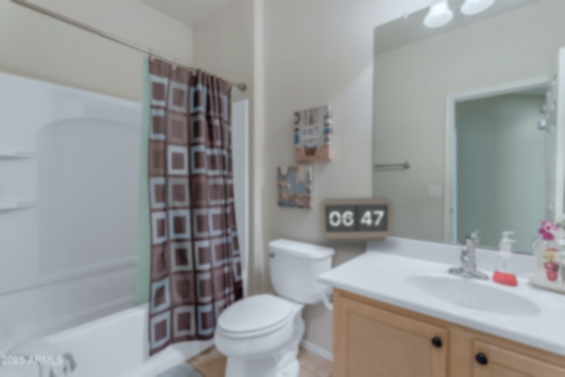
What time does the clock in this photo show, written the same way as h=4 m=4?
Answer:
h=6 m=47
